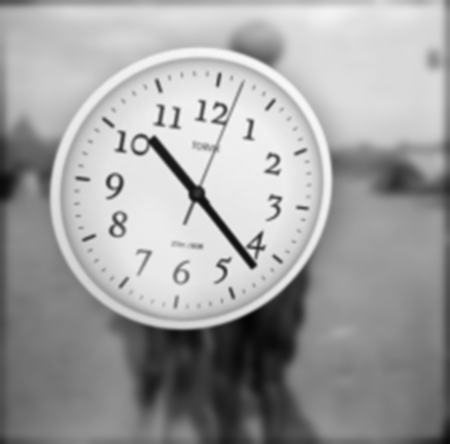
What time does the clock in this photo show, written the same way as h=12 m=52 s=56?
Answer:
h=10 m=22 s=2
